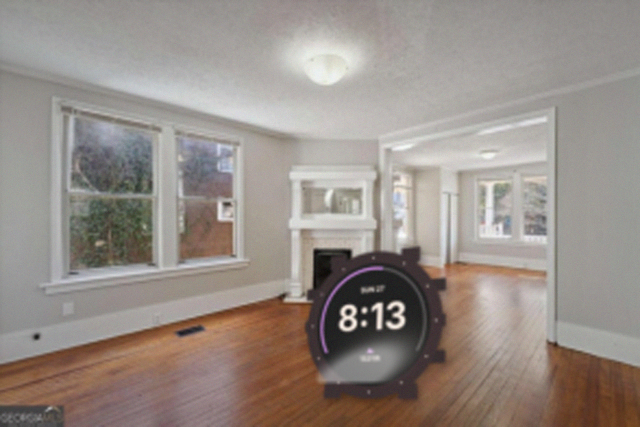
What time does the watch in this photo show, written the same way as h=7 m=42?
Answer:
h=8 m=13
